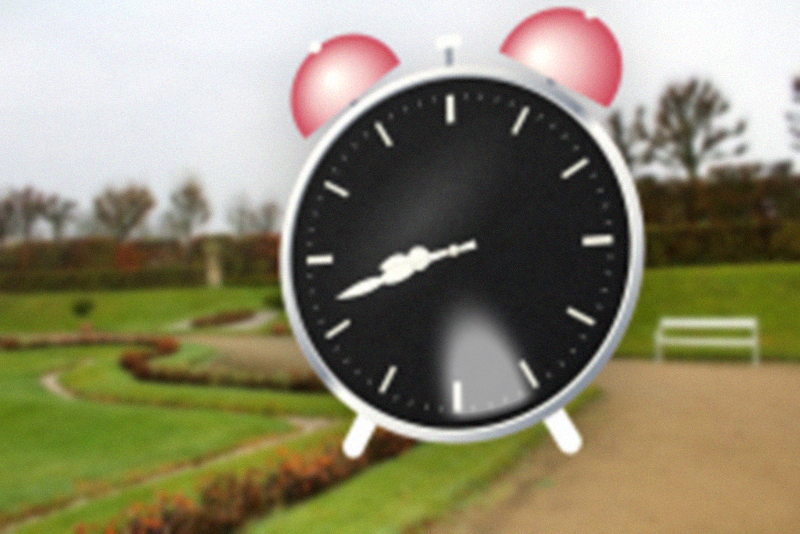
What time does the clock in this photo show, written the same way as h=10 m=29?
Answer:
h=8 m=42
